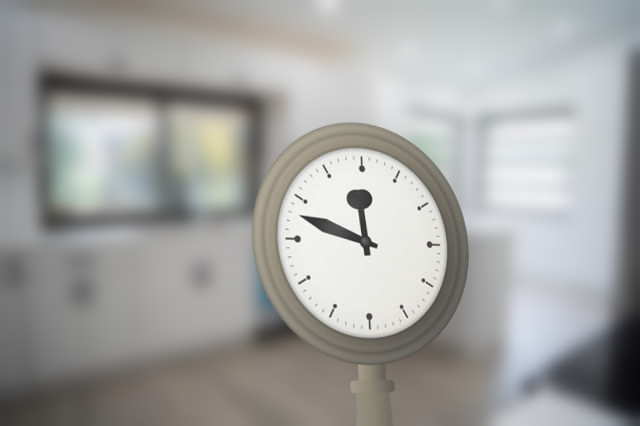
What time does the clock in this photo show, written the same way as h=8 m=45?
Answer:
h=11 m=48
